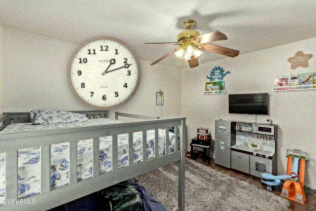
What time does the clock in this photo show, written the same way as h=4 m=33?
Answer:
h=1 m=12
